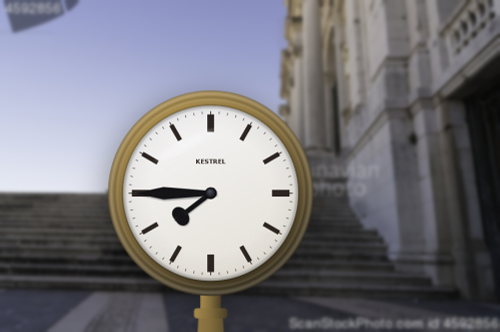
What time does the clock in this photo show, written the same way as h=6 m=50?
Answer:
h=7 m=45
